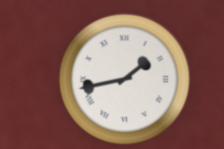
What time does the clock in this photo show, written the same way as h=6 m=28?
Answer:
h=1 m=43
